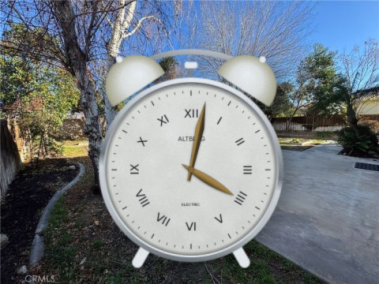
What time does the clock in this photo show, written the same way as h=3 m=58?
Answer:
h=4 m=2
